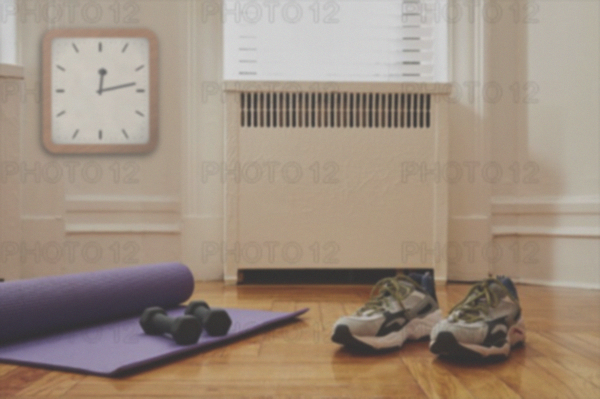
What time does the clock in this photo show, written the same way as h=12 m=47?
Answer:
h=12 m=13
